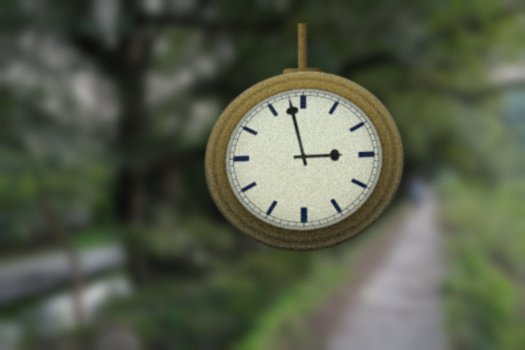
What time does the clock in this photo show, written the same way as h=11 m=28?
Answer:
h=2 m=58
